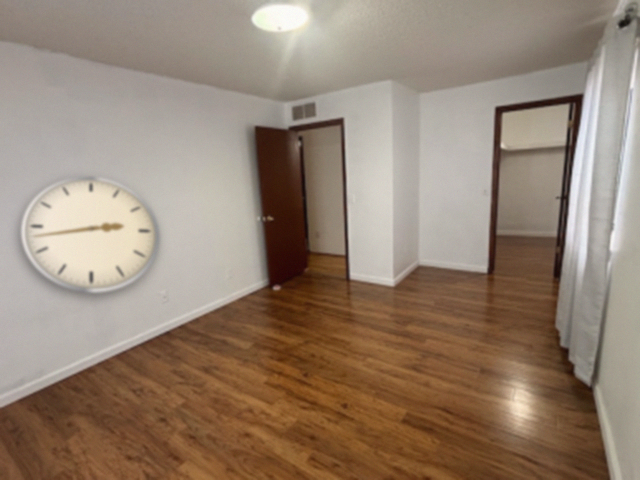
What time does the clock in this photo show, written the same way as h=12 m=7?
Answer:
h=2 m=43
